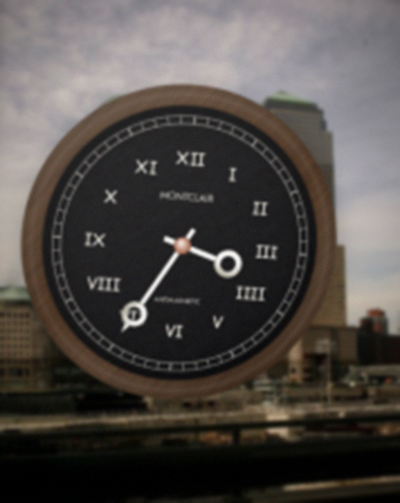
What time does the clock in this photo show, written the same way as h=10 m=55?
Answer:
h=3 m=35
